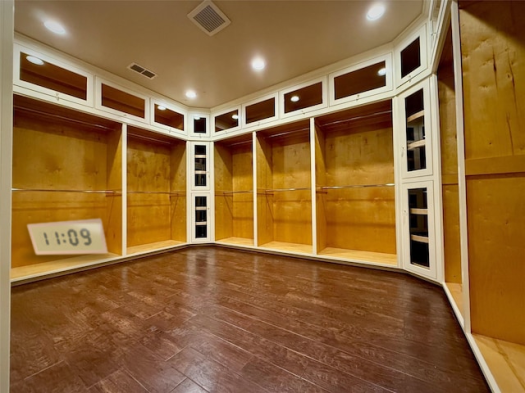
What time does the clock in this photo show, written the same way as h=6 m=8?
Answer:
h=11 m=9
